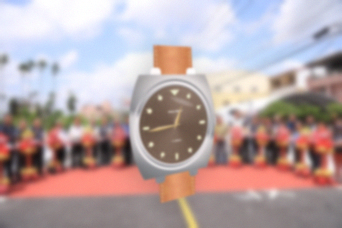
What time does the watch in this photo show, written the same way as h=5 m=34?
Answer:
h=12 m=44
